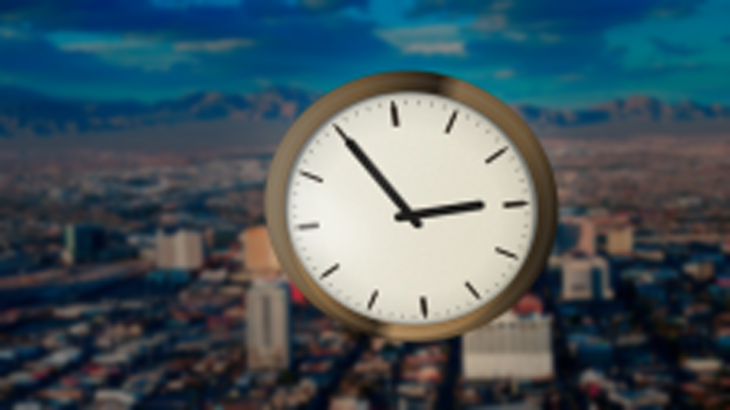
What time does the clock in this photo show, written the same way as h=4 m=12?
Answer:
h=2 m=55
